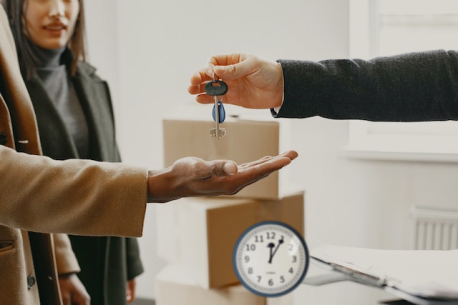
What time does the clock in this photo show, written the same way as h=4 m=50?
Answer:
h=12 m=5
